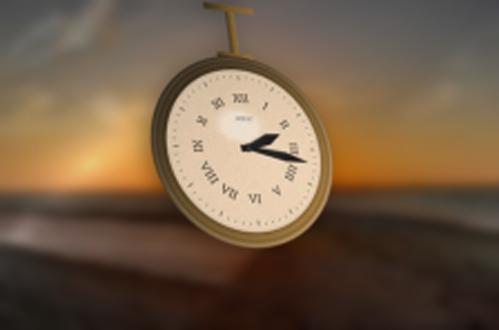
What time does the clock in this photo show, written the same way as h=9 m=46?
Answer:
h=2 m=17
